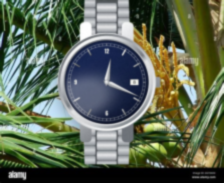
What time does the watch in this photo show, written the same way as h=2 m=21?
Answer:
h=12 m=19
